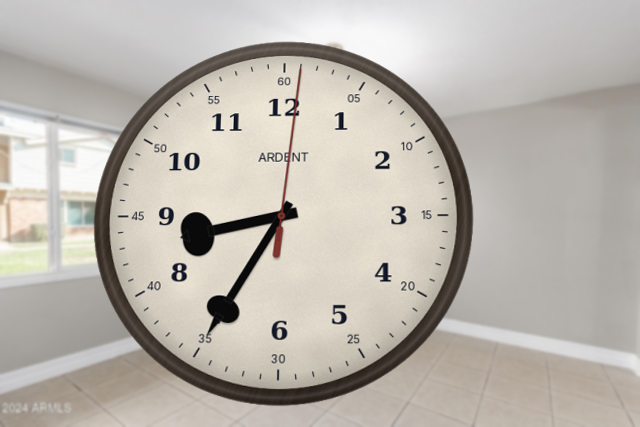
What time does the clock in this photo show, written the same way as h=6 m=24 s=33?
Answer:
h=8 m=35 s=1
